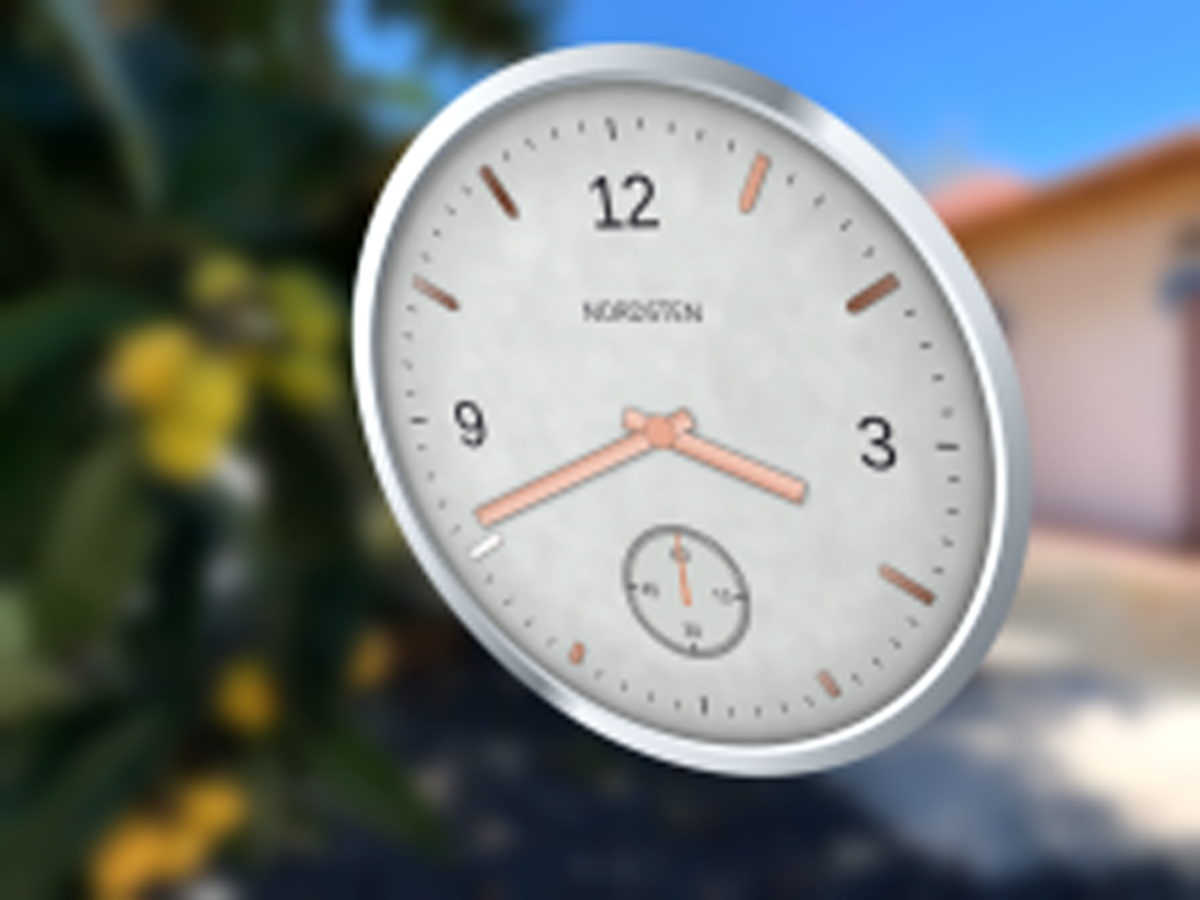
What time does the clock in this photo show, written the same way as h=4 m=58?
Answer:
h=3 m=41
